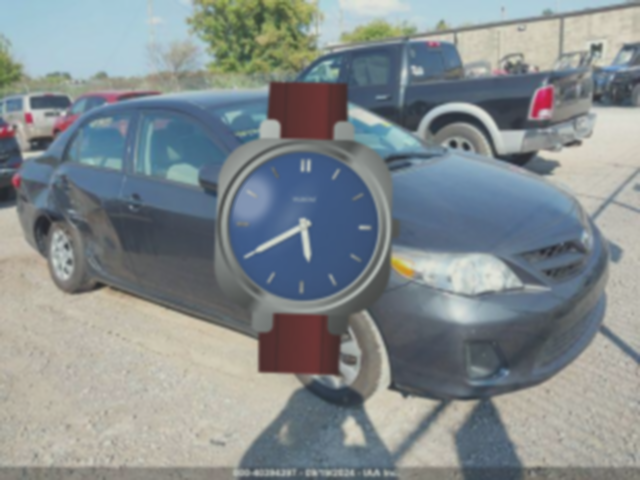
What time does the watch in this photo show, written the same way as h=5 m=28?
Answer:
h=5 m=40
